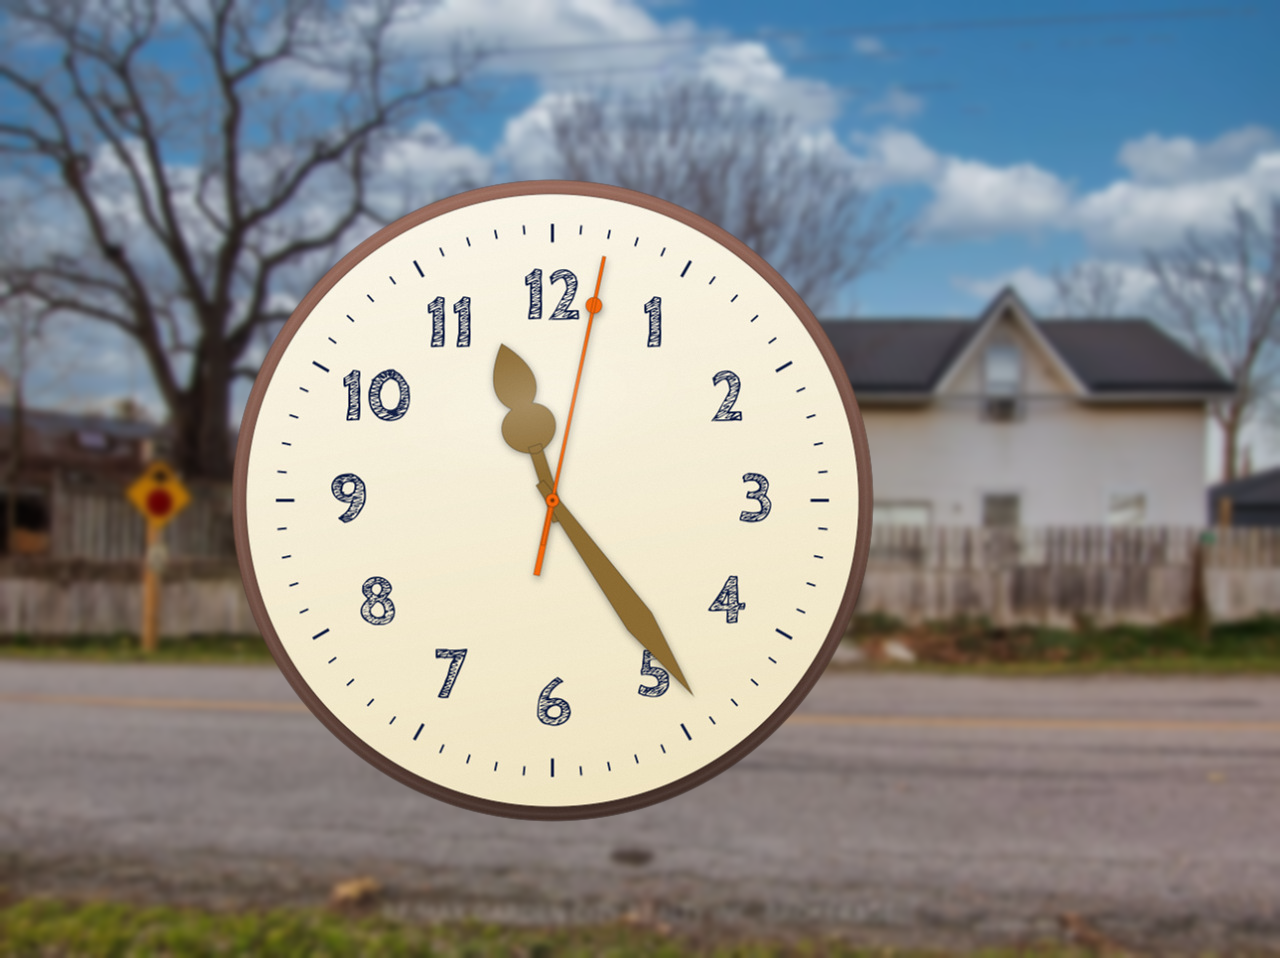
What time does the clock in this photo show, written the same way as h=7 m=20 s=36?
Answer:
h=11 m=24 s=2
